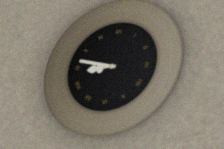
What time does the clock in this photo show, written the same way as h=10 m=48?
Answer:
h=8 m=47
